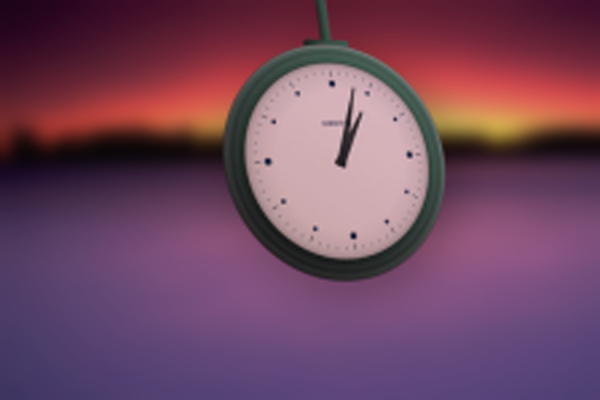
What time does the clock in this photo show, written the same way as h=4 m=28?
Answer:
h=1 m=3
